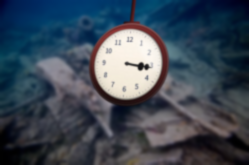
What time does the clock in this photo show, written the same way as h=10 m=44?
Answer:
h=3 m=16
